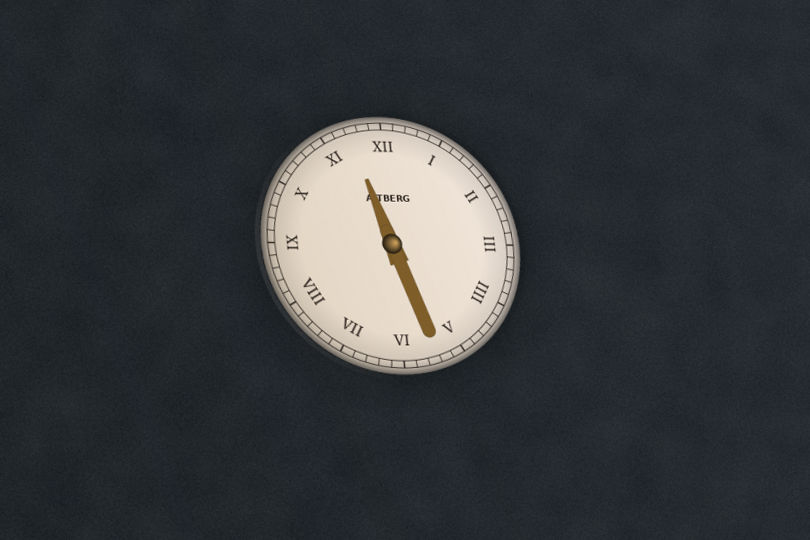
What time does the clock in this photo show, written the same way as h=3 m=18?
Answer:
h=11 m=27
